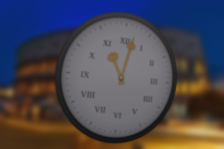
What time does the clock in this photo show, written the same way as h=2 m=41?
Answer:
h=11 m=2
